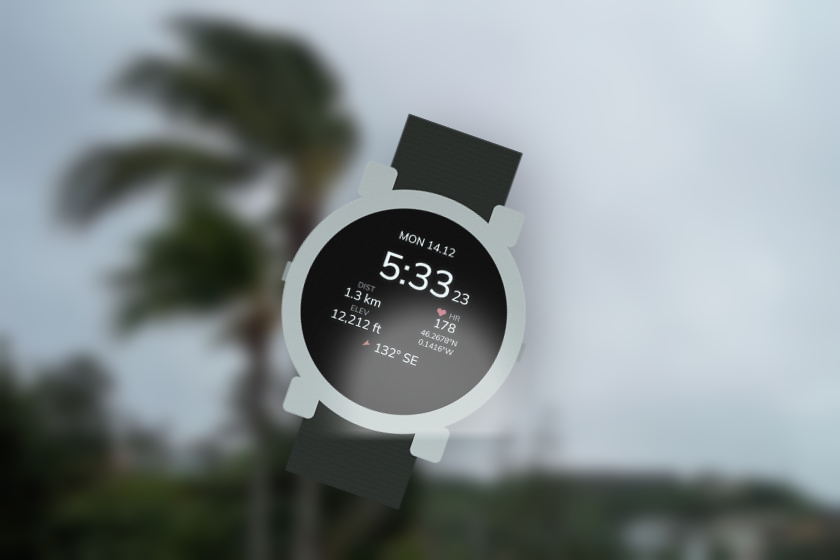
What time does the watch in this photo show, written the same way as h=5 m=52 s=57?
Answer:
h=5 m=33 s=23
